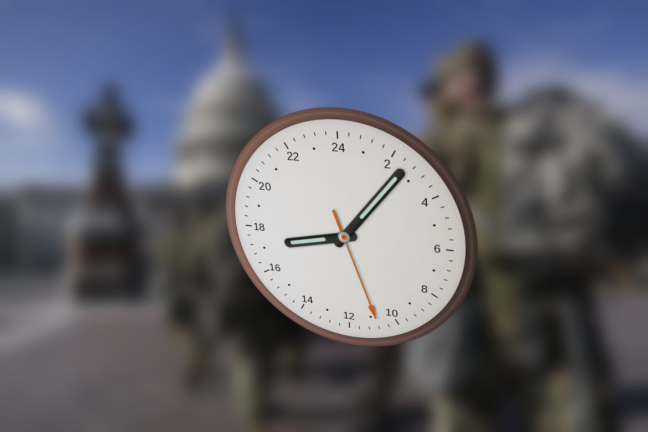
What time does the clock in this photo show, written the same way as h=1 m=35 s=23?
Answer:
h=17 m=6 s=27
